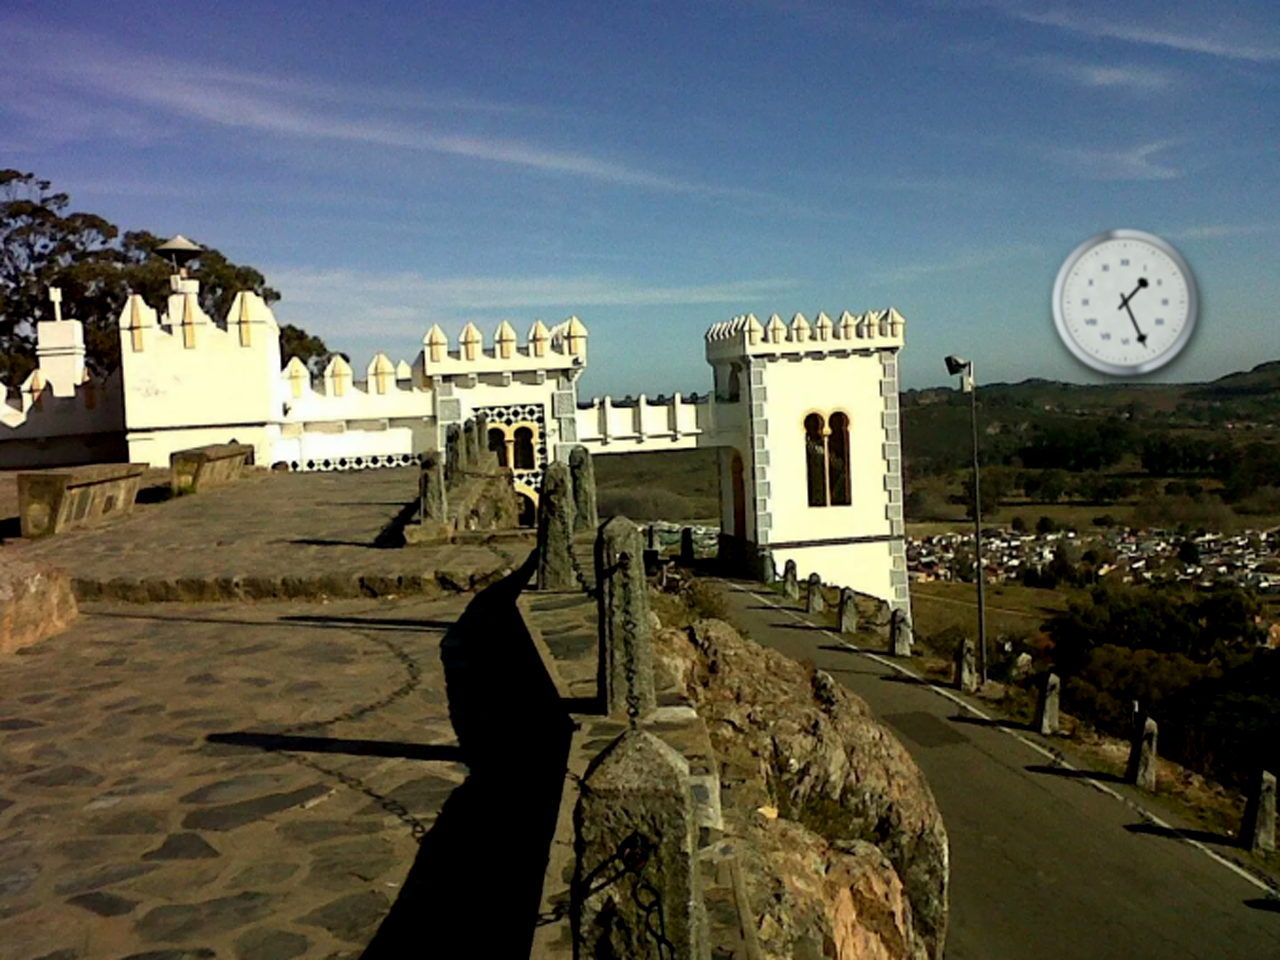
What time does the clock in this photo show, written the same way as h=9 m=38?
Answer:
h=1 m=26
